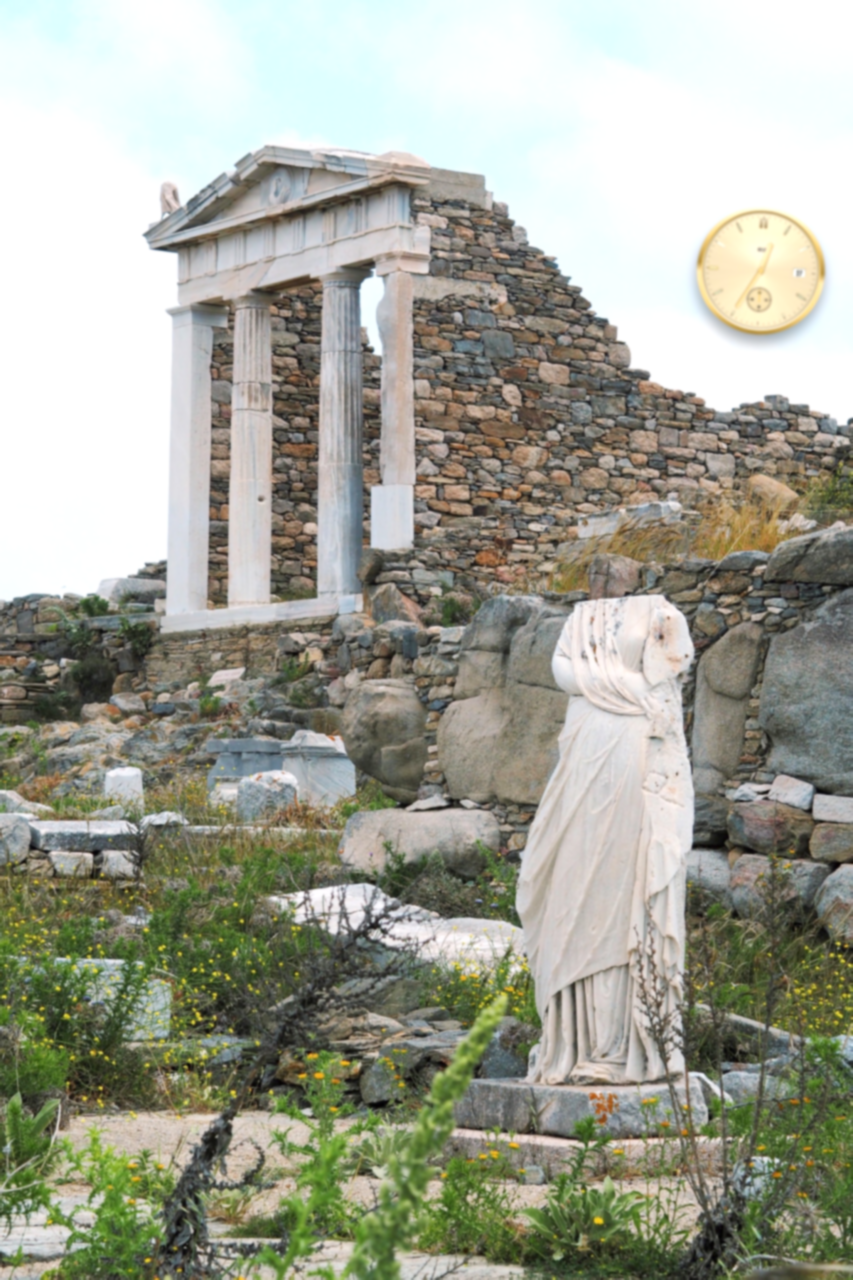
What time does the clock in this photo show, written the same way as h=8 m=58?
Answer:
h=12 m=35
